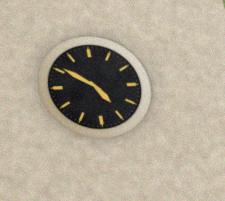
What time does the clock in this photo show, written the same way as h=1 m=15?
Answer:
h=4 m=51
